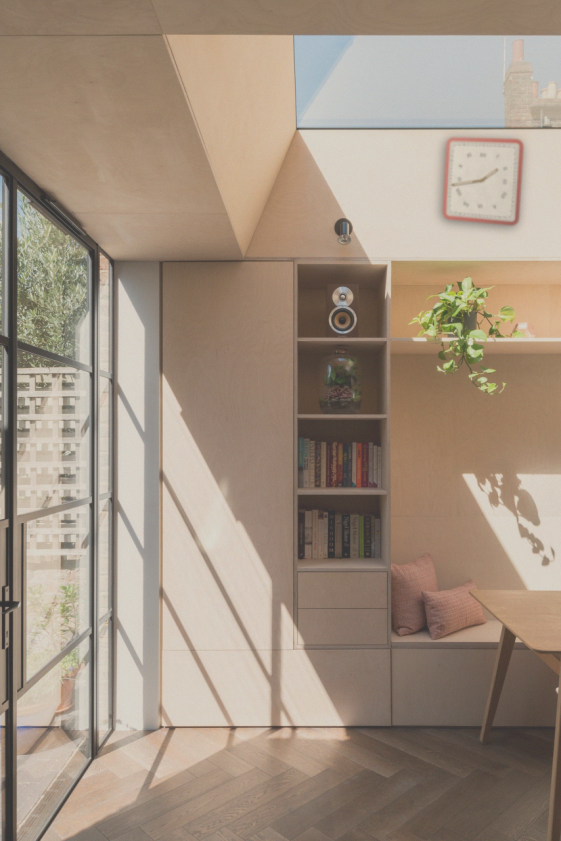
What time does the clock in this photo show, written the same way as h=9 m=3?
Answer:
h=1 m=43
